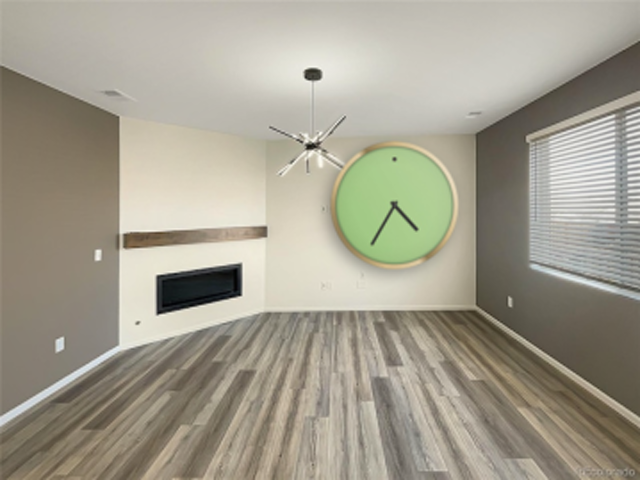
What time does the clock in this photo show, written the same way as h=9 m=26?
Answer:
h=4 m=35
